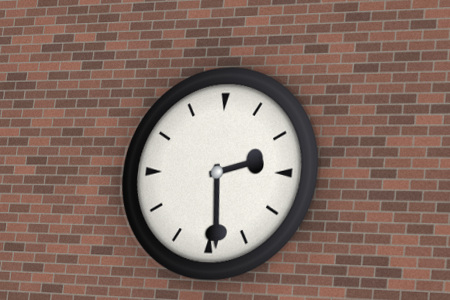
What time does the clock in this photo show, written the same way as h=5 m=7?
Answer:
h=2 m=29
